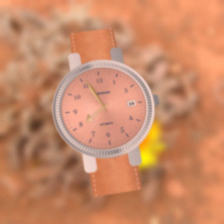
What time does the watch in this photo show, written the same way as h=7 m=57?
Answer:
h=7 m=56
